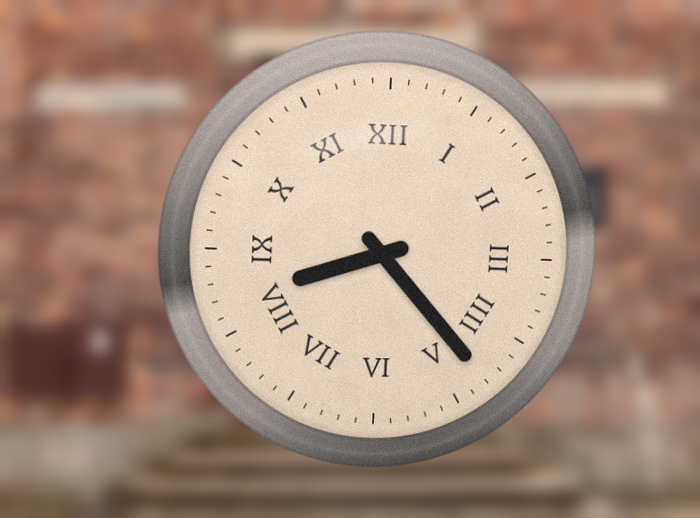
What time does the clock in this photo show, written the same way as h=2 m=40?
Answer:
h=8 m=23
